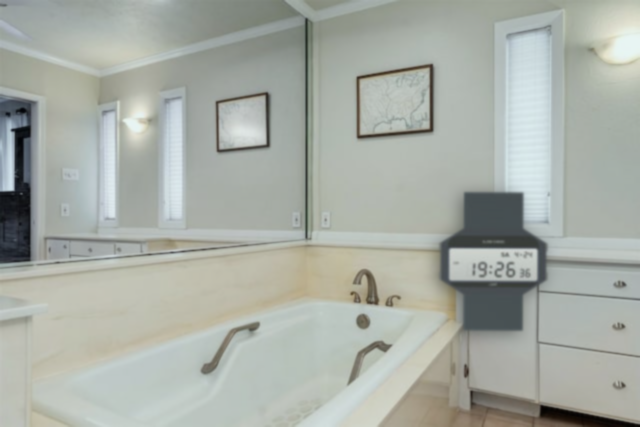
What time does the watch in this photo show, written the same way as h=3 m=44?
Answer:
h=19 m=26
